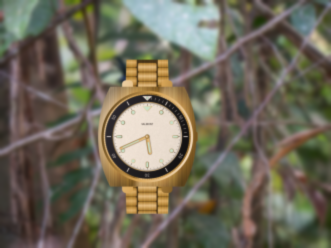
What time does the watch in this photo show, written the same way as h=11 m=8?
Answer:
h=5 m=41
